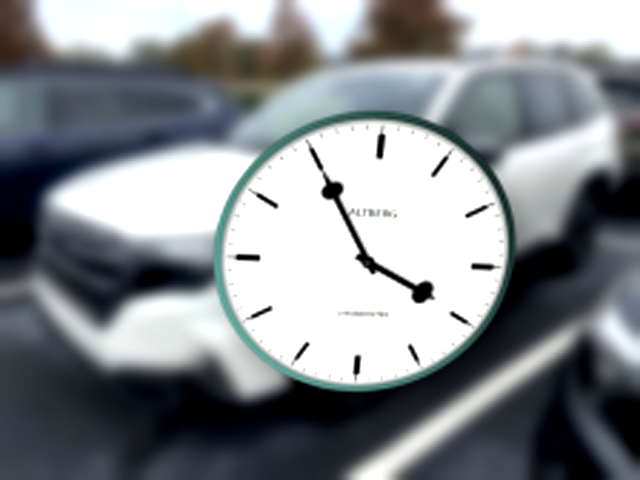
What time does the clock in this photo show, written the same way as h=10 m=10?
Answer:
h=3 m=55
